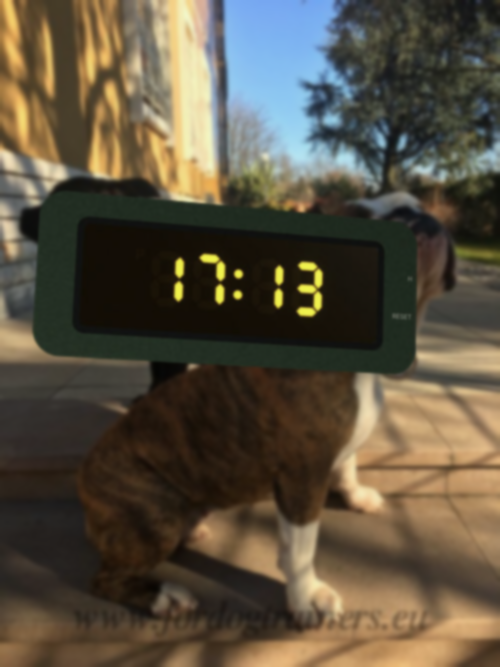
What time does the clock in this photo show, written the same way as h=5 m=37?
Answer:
h=17 m=13
